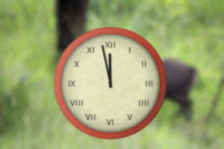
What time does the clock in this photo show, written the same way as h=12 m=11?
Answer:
h=11 m=58
